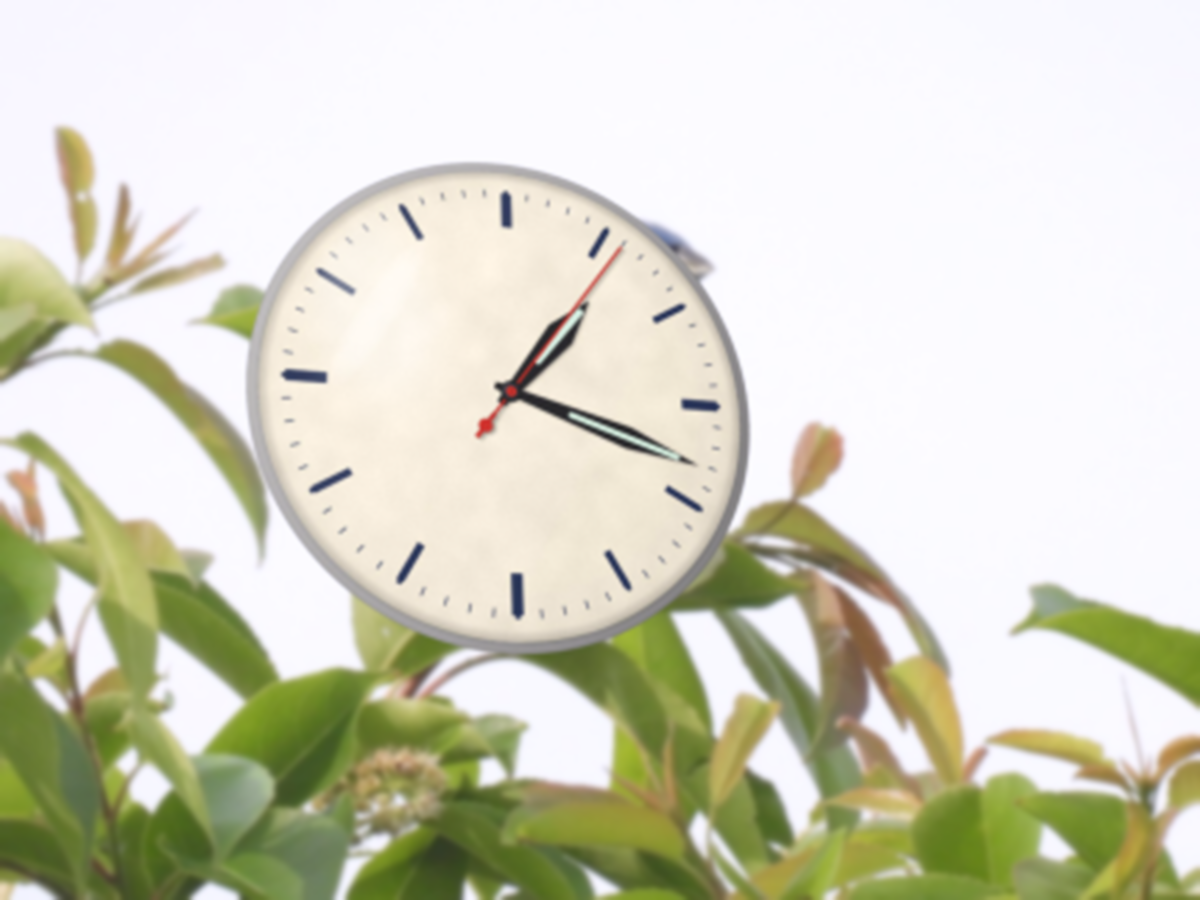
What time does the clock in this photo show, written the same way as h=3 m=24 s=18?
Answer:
h=1 m=18 s=6
